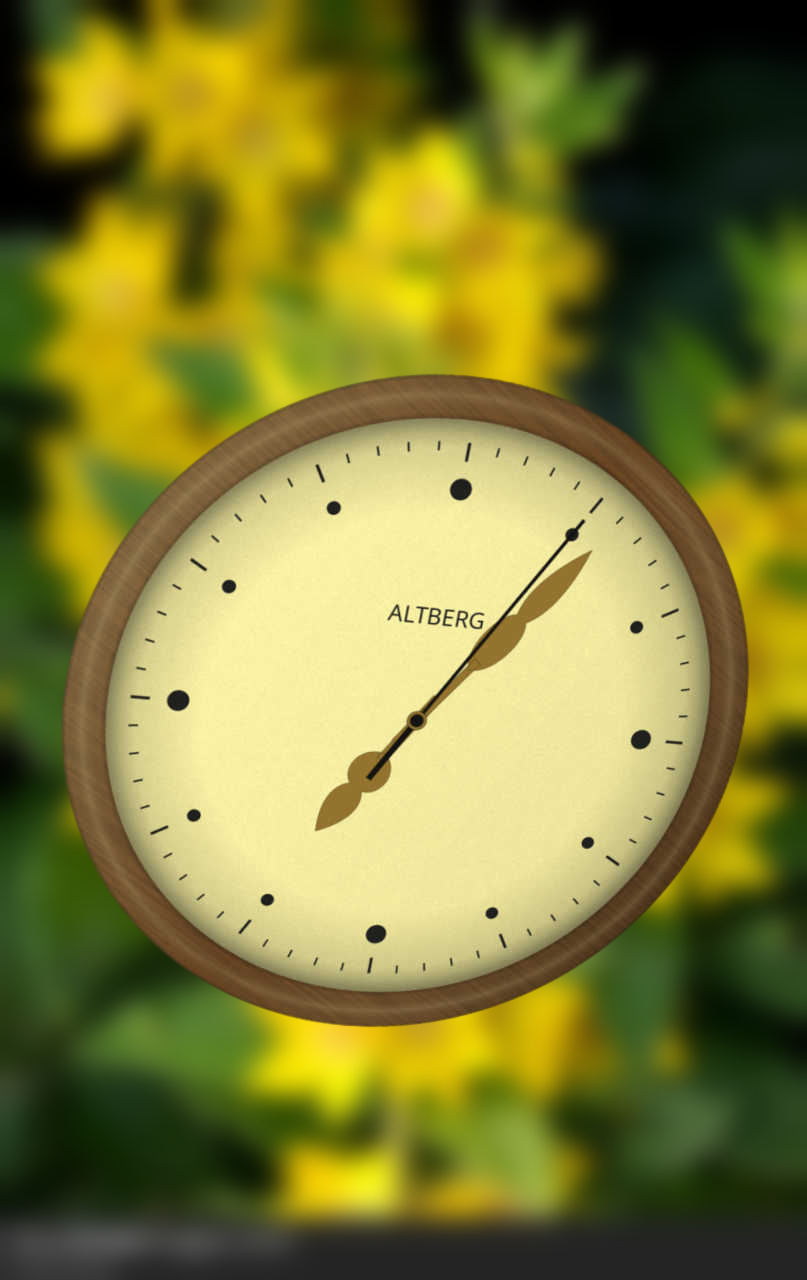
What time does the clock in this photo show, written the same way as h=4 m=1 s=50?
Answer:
h=7 m=6 s=5
